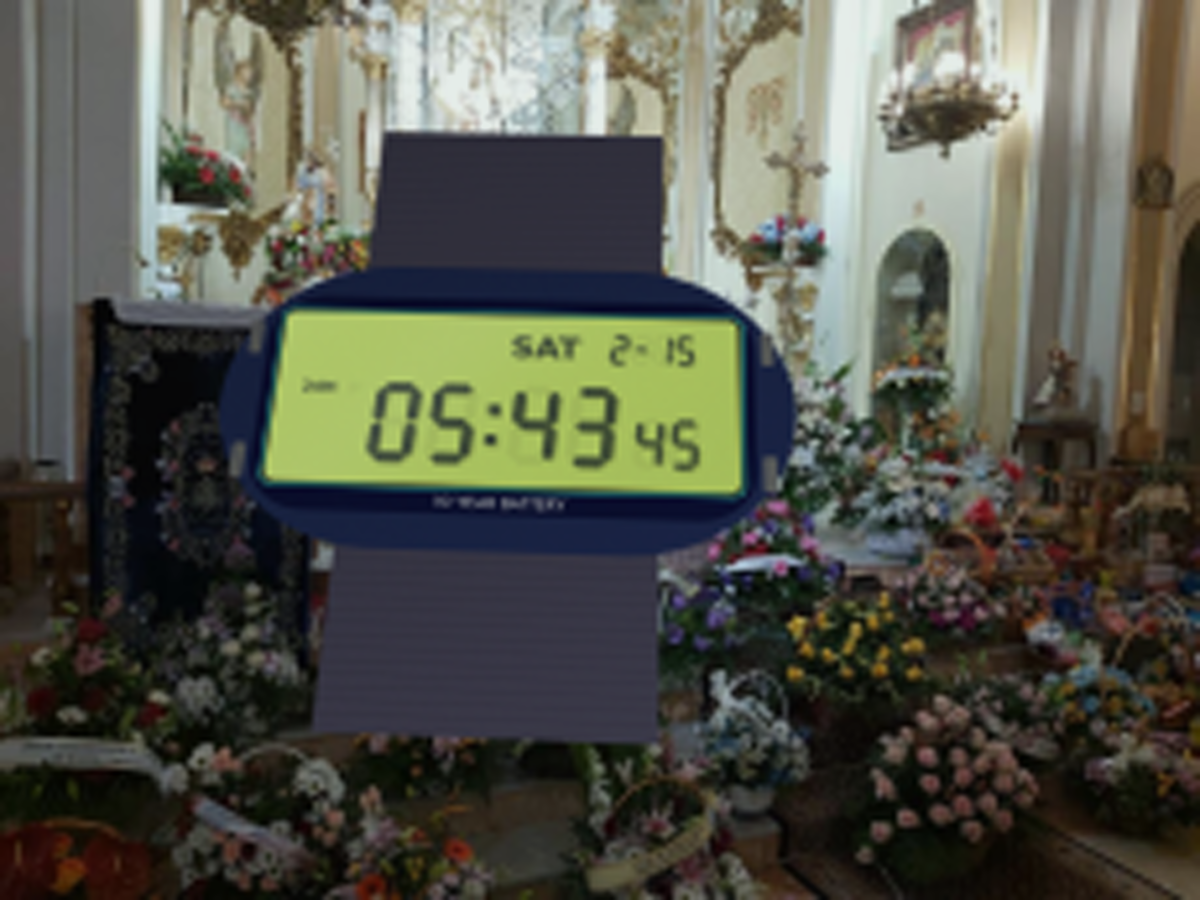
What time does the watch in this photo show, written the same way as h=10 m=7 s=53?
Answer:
h=5 m=43 s=45
